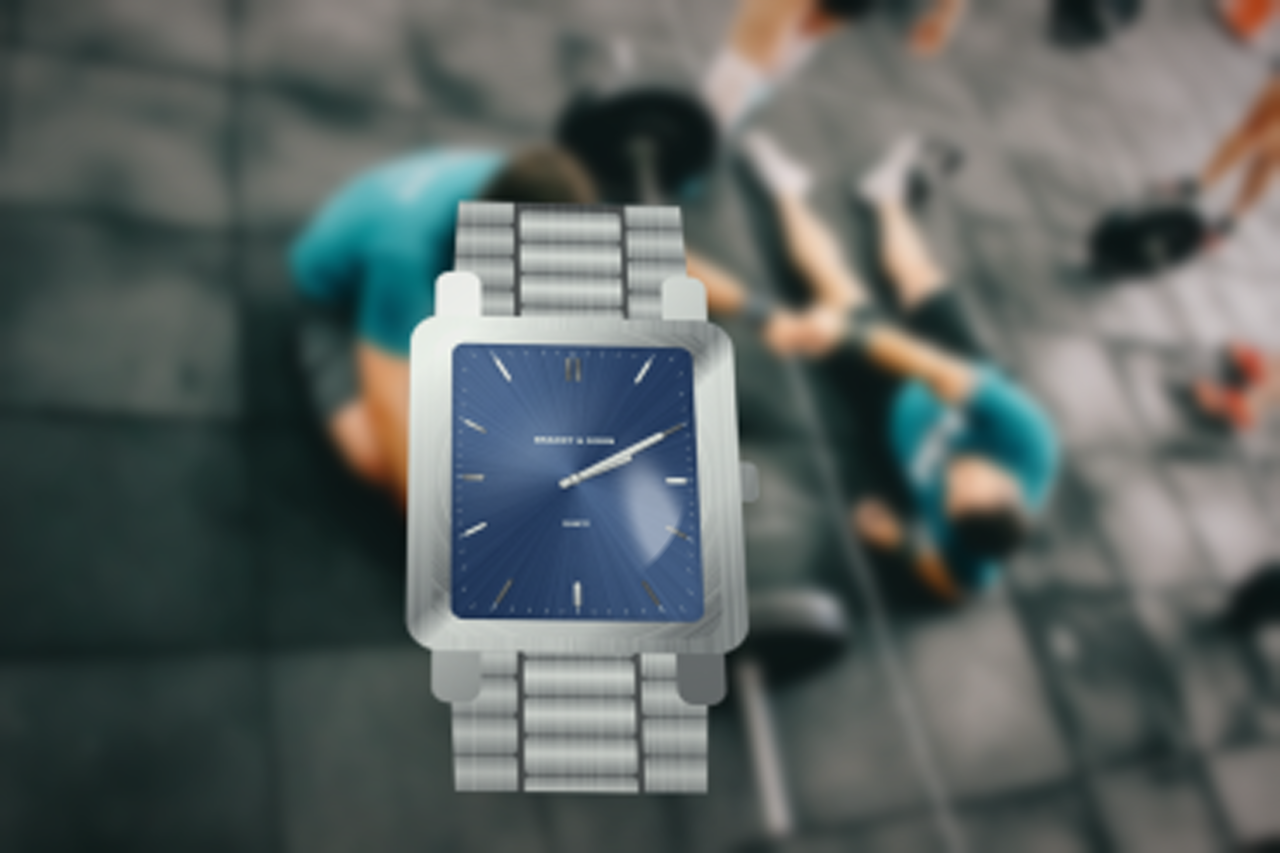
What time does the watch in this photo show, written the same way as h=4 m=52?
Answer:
h=2 m=10
